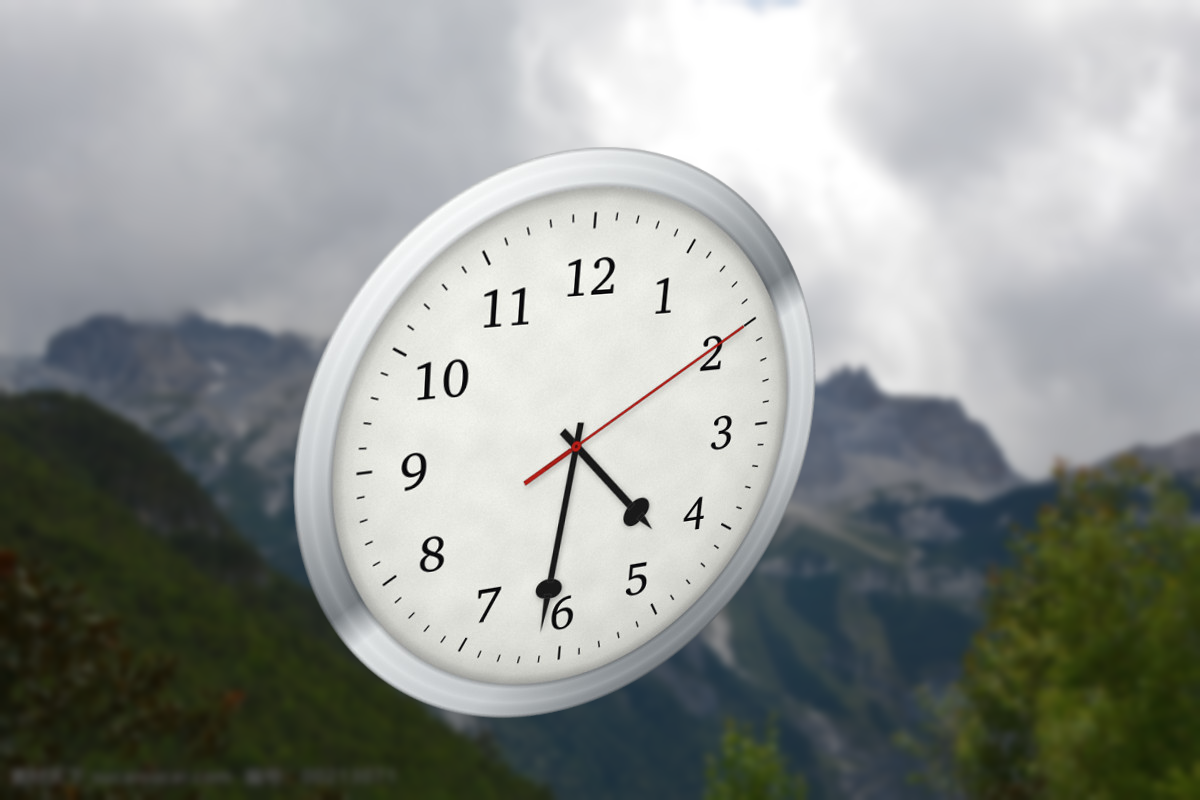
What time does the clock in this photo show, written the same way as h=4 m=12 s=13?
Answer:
h=4 m=31 s=10
